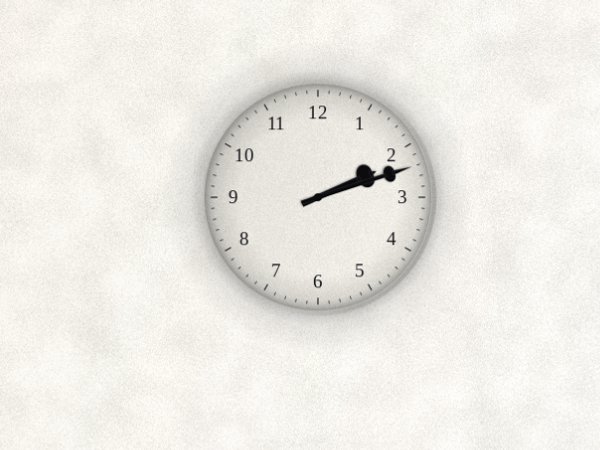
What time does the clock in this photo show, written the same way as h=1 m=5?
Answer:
h=2 m=12
